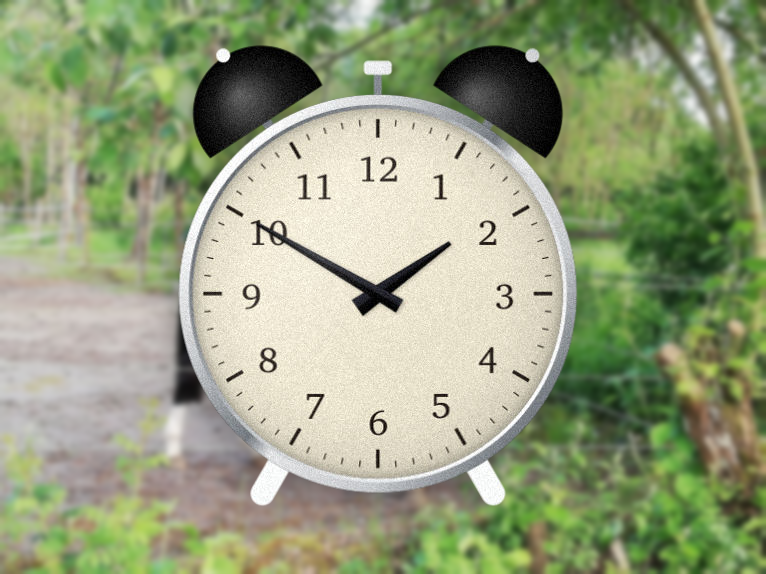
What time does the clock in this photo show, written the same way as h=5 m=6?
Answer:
h=1 m=50
